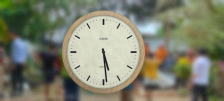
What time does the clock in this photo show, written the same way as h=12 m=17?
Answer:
h=5 m=29
